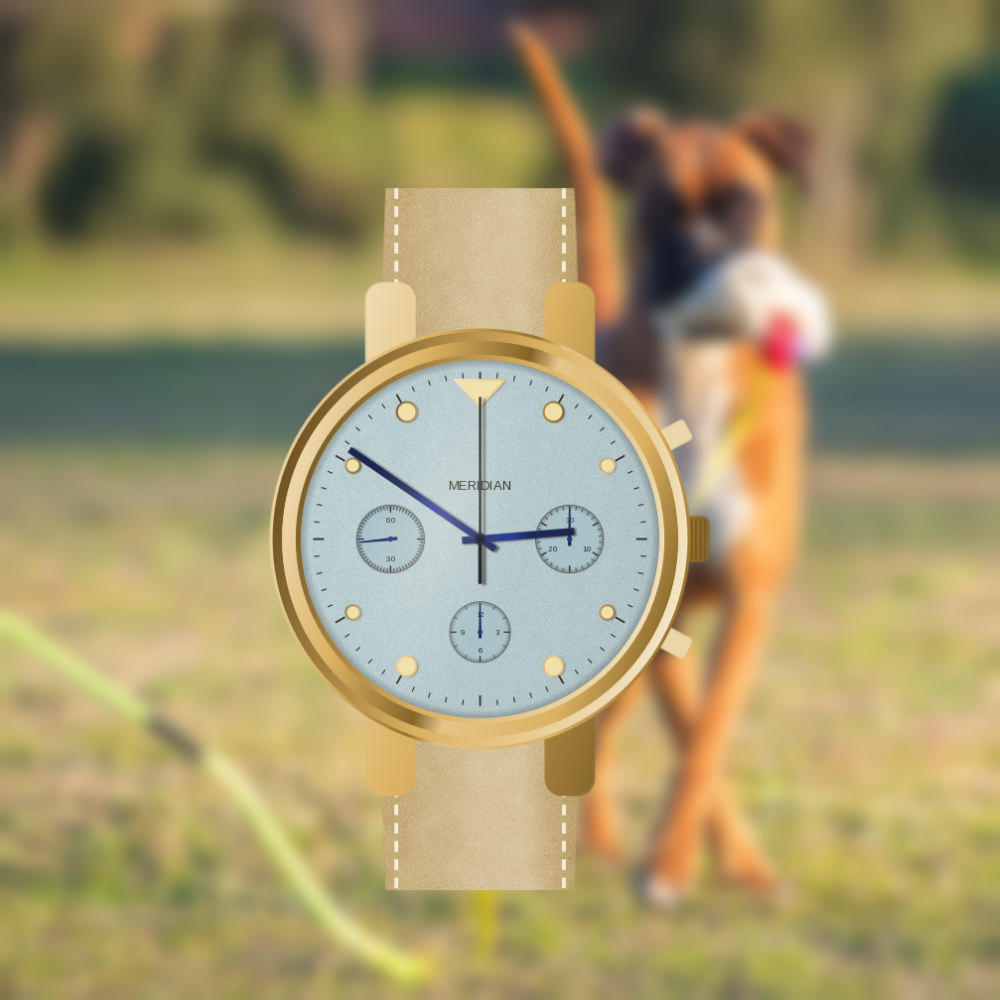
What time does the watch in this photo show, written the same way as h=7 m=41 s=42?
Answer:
h=2 m=50 s=44
